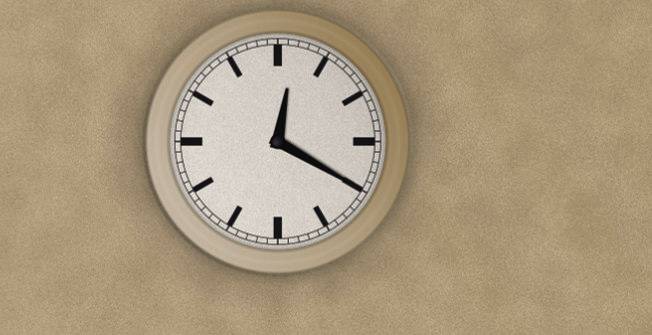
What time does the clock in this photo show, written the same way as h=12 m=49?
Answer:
h=12 m=20
